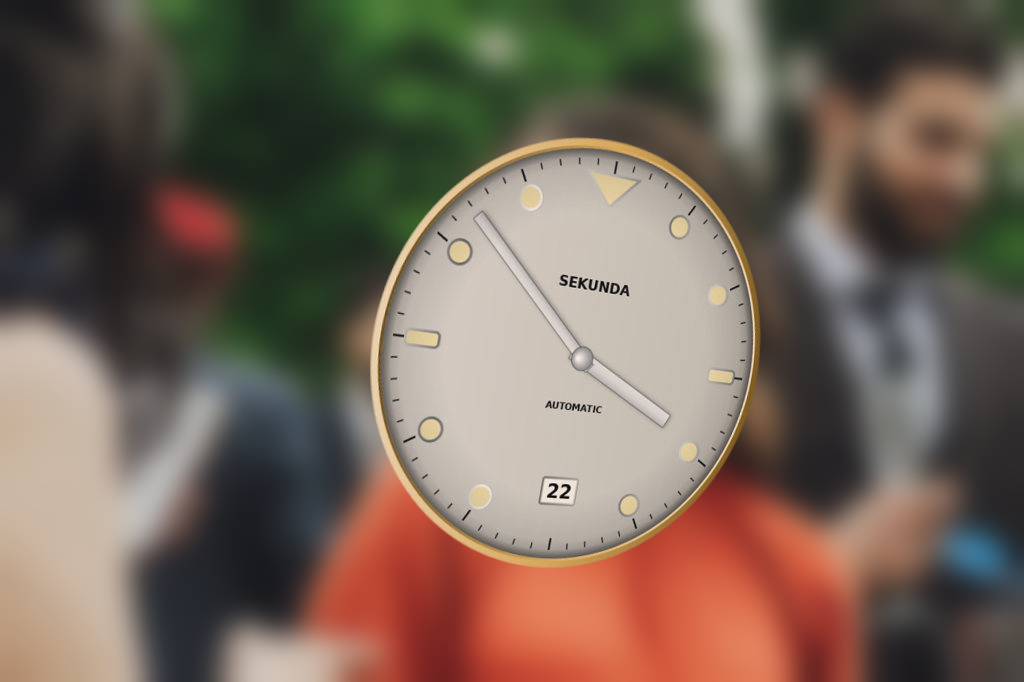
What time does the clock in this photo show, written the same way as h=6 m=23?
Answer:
h=3 m=52
